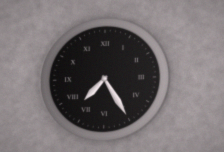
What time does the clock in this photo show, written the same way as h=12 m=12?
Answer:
h=7 m=25
